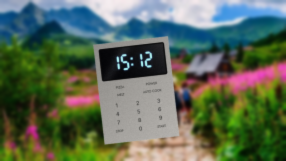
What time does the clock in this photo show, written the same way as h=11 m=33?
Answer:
h=15 m=12
